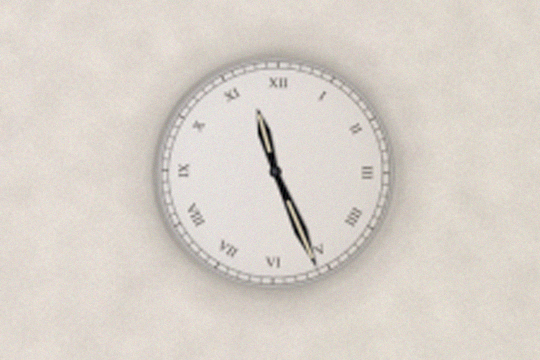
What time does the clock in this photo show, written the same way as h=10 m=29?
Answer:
h=11 m=26
